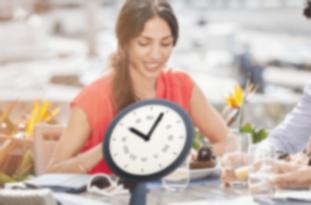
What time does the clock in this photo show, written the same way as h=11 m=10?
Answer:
h=10 m=4
